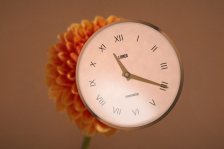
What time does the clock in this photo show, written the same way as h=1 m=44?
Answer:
h=11 m=20
